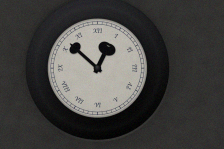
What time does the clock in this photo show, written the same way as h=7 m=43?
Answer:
h=12 m=52
